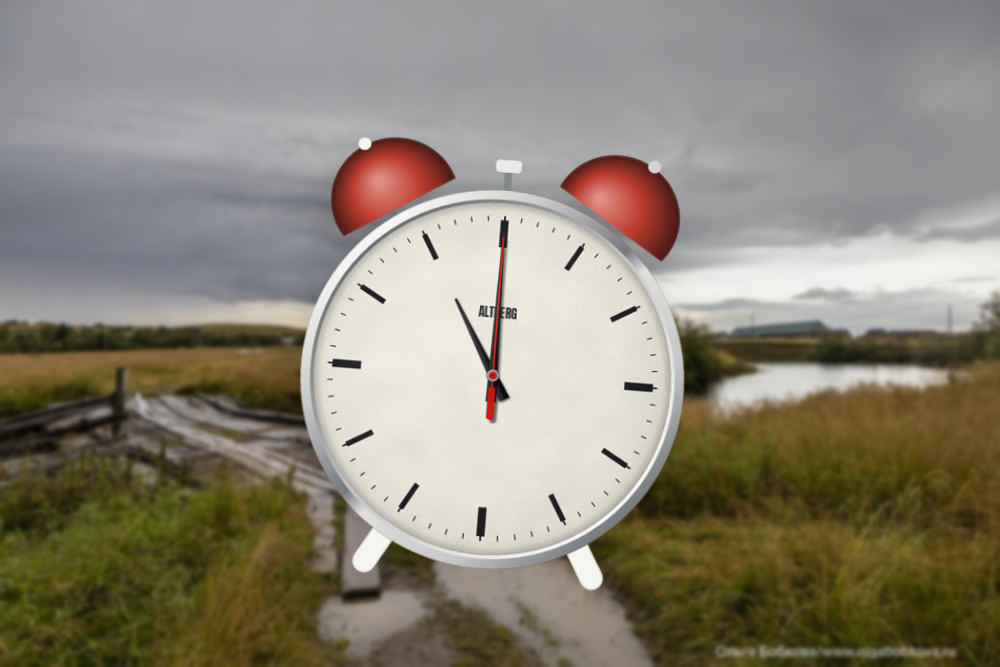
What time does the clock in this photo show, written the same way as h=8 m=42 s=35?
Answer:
h=11 m=0 s=0
